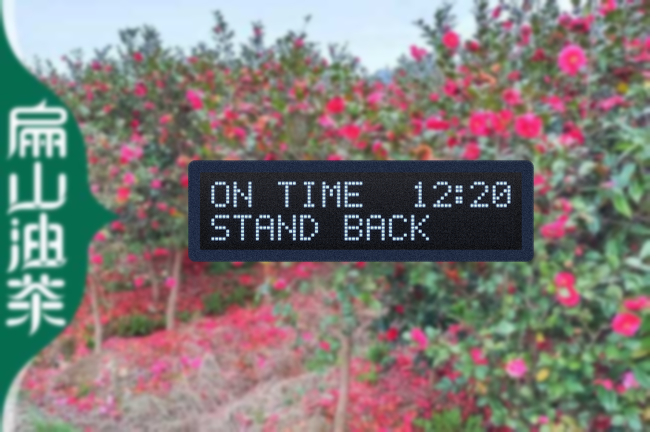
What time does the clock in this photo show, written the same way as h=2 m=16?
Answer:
h=12 m=20
